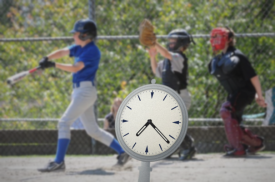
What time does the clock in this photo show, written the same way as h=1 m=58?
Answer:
h=7 m=22
